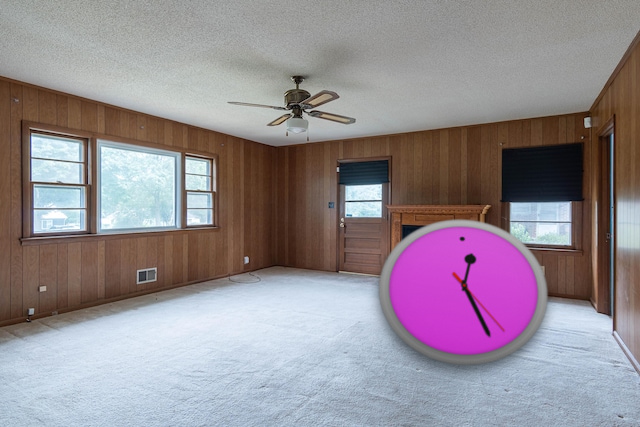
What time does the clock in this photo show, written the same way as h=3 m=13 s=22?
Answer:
h=12 m=26 s=24
